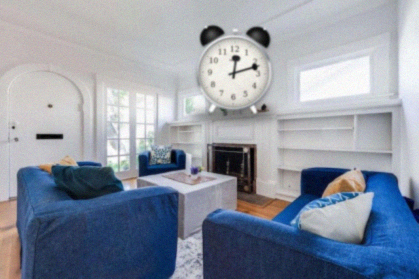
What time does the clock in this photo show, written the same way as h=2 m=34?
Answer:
h=12 m=12
